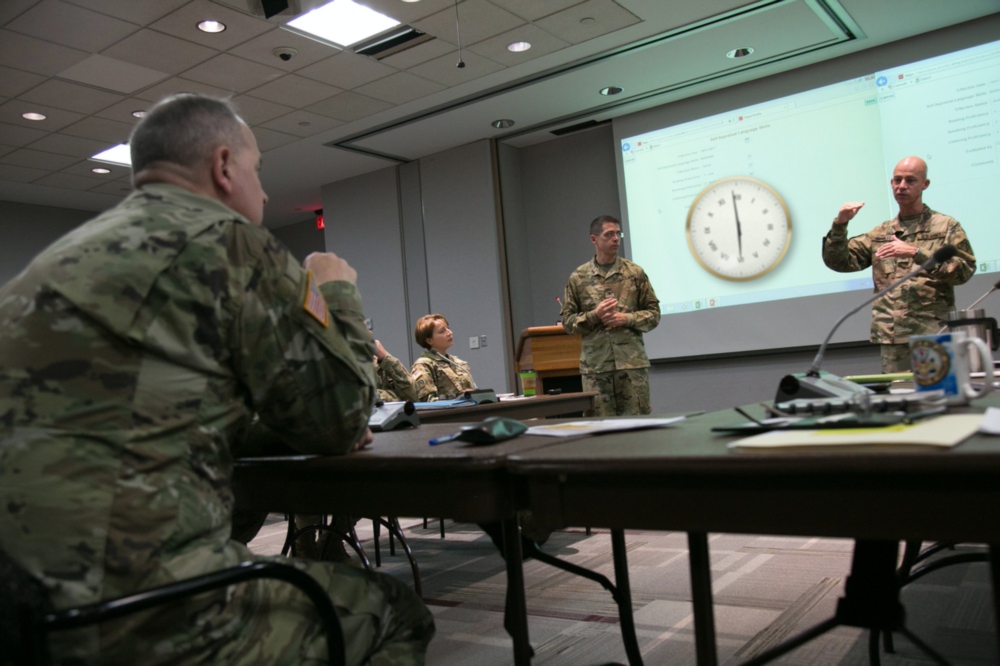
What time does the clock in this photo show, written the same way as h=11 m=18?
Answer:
h=5 m=59
